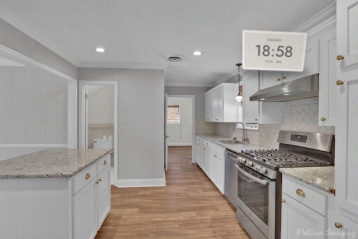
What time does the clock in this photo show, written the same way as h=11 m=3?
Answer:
h=18 m=58
